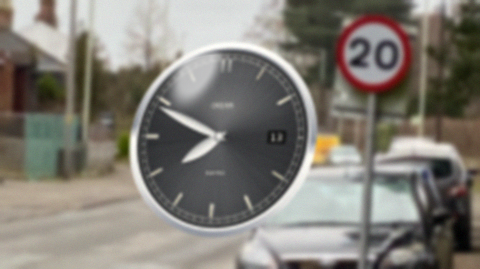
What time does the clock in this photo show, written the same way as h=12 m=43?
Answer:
h=7 m=49
